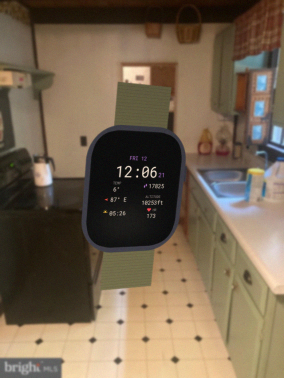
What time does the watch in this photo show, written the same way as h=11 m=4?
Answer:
h=12 m=6
